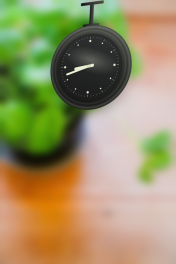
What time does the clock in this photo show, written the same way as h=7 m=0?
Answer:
h=8 m=42
